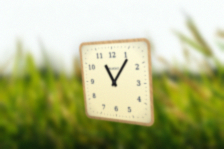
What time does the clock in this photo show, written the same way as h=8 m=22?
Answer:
h=11 m=6
